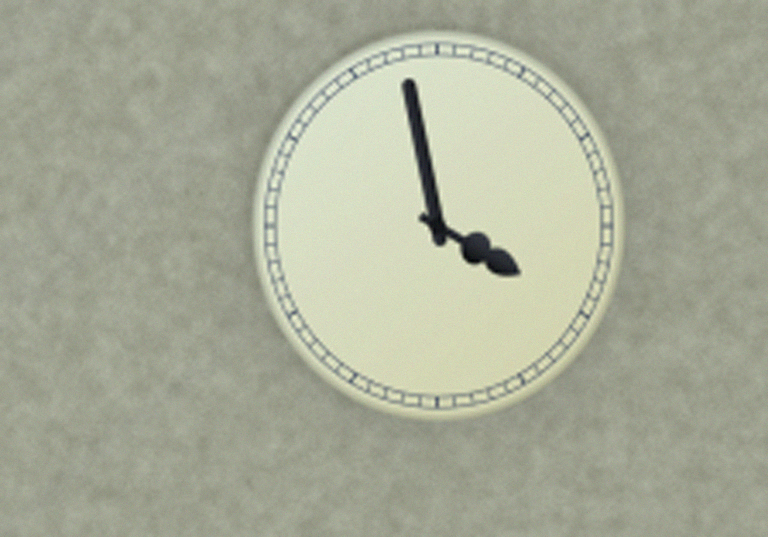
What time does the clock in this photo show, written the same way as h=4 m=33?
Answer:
h=3 m=58
